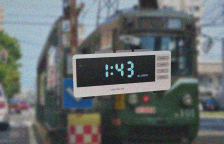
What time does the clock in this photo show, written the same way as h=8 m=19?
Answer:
h=1 m=43
